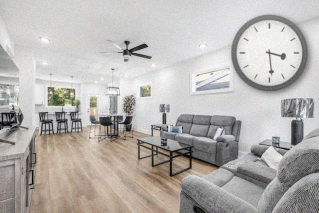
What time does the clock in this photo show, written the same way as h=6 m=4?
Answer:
h=3 m=29
